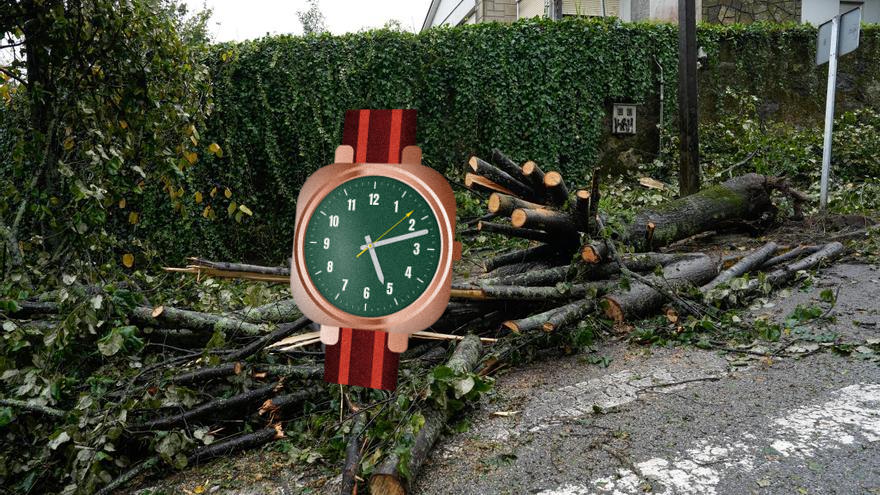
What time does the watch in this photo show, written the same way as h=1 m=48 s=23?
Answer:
h=5 m=12 s=8
